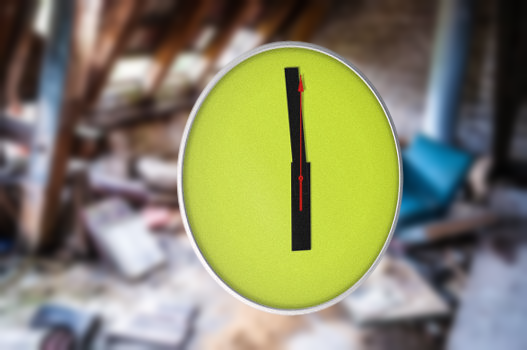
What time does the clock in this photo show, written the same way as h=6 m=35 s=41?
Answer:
h=5 m=59 s=0
